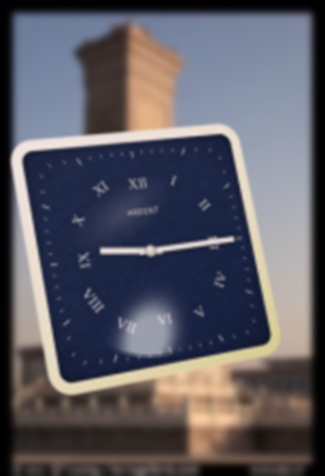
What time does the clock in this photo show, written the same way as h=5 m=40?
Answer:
h=9 m=15
